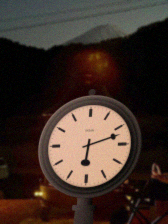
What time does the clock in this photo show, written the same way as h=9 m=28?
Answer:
h=6 m=12
